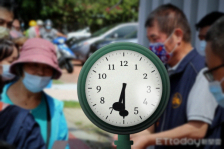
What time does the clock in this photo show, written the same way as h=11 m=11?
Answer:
h=6 m=30
